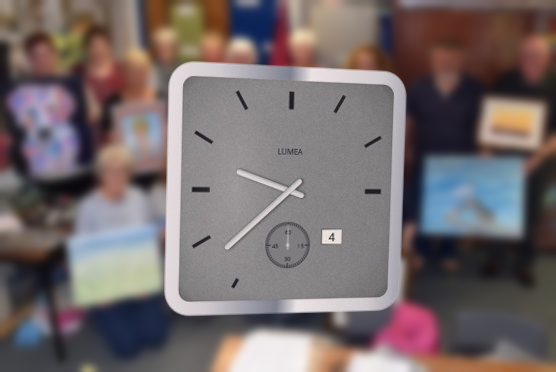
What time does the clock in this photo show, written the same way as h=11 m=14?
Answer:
h=9 m=38
